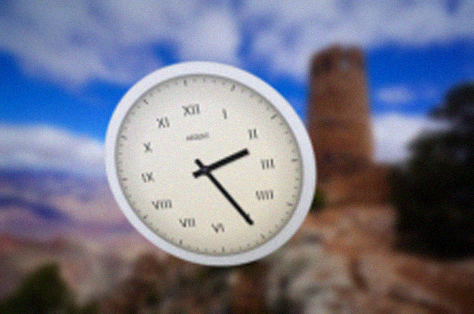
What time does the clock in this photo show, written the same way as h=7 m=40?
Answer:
h=2 m=25
